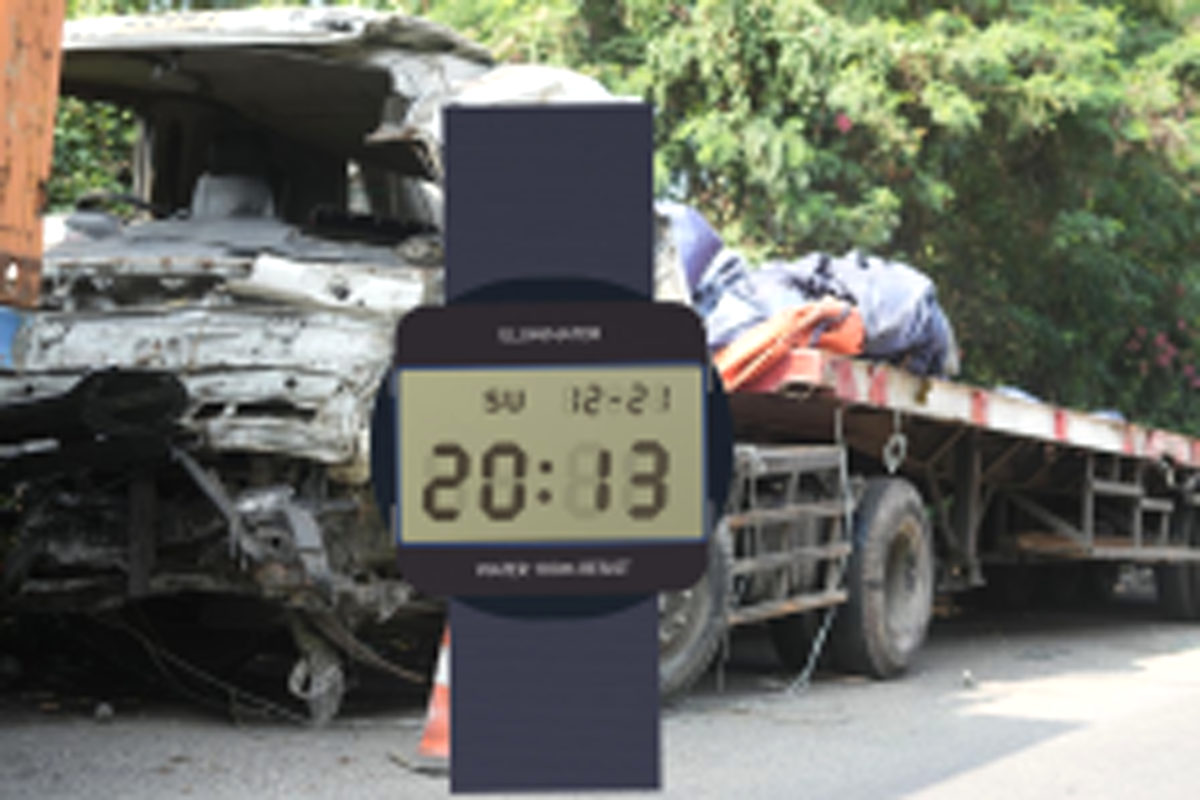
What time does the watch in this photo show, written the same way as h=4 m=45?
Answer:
h=20 m=13
